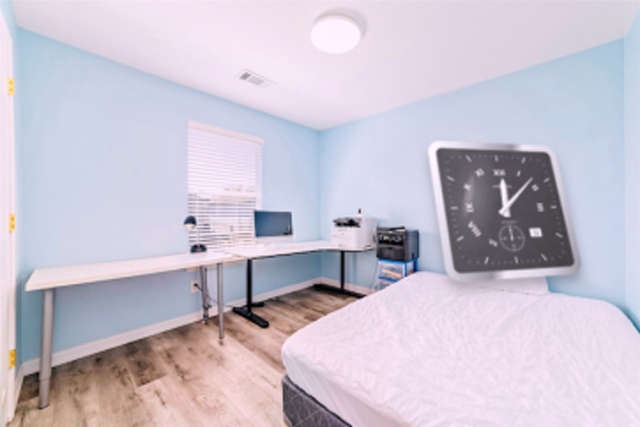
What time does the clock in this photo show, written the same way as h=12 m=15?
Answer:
h=12 m=8
